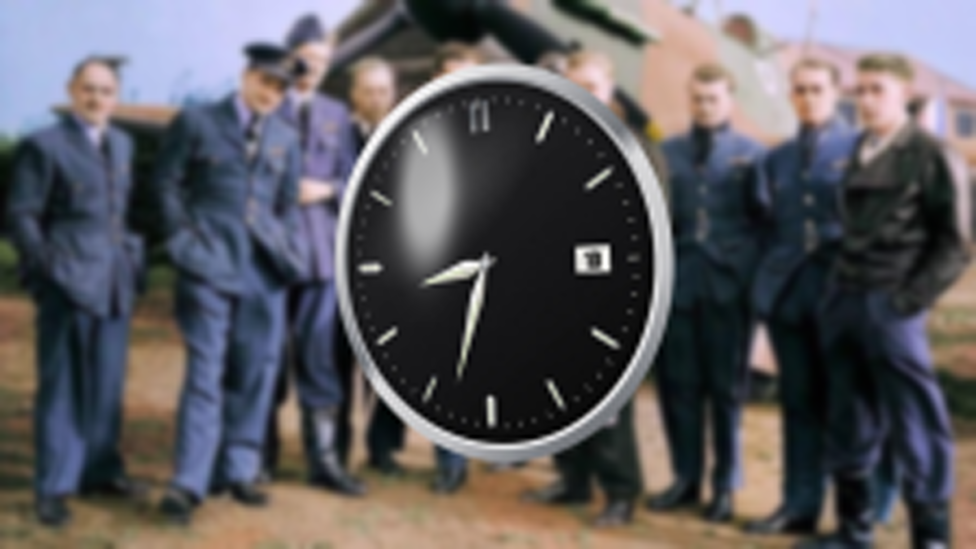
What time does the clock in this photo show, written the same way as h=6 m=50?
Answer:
h=8 m=33
